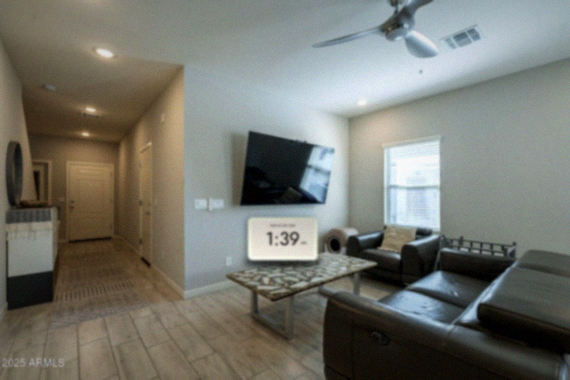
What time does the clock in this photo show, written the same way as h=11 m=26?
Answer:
h=1 m=39
